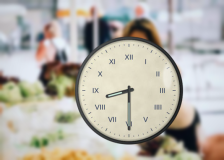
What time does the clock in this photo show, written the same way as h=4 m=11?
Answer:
h=8 m=30
